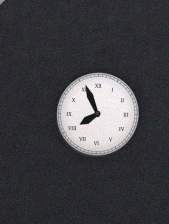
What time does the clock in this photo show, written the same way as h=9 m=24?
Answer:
h=7 m=56
